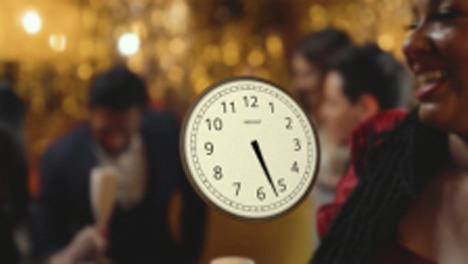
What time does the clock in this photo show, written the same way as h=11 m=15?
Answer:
h=5 m=27
